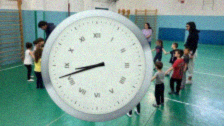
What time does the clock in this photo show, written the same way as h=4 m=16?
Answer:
h=8 m=42
